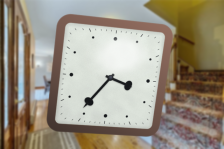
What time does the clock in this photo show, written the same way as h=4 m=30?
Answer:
h=3 m=36
